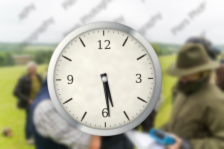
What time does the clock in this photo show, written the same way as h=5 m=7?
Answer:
h=5 m=29
